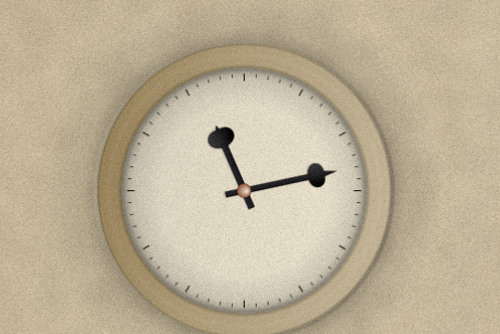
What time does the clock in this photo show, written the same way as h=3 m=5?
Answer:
h=11 m=13
